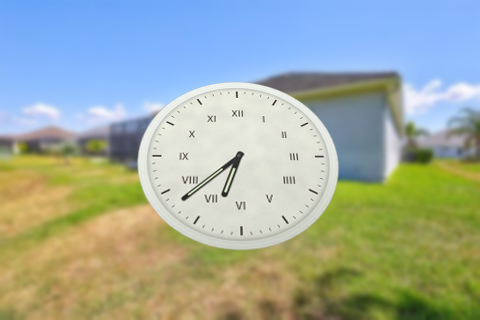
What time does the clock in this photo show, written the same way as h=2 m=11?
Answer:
h=6 m=38
